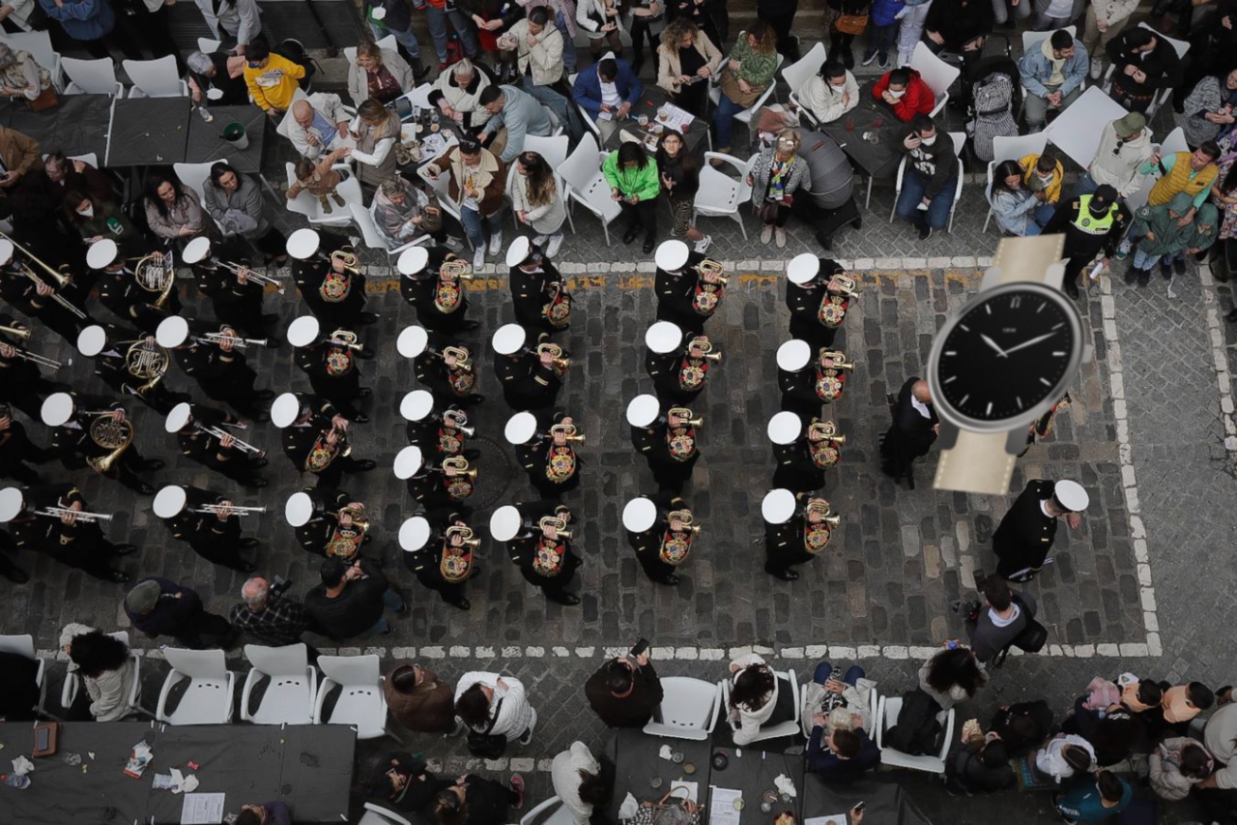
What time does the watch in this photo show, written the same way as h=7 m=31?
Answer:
h=10 m=11
